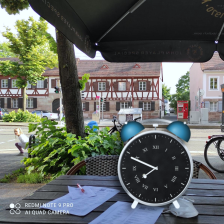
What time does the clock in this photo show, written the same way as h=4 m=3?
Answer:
h=7 m=49
